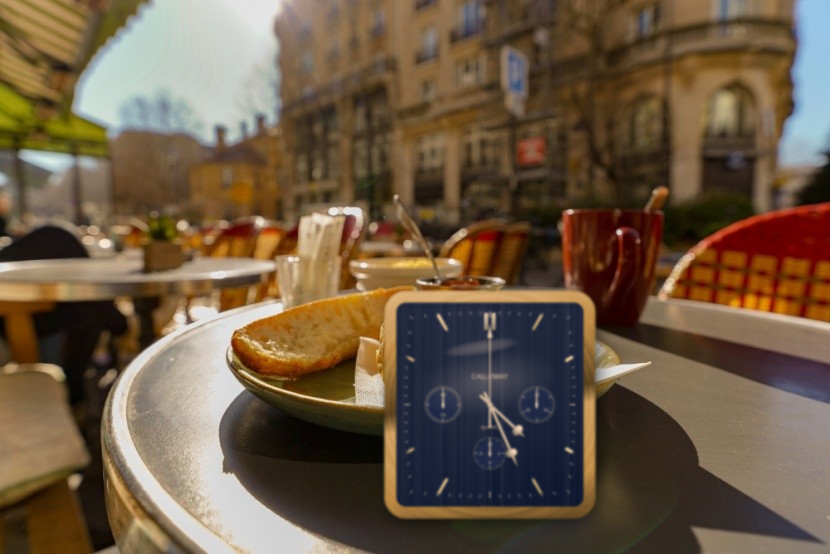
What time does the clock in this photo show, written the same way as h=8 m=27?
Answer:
h=4 m=26
